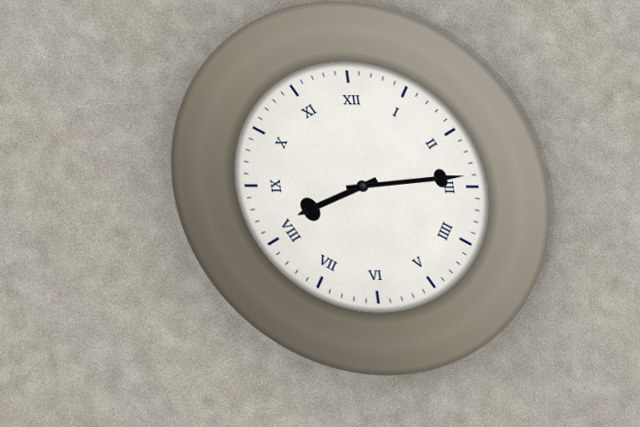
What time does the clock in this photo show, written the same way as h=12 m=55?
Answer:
h=8 m=14
